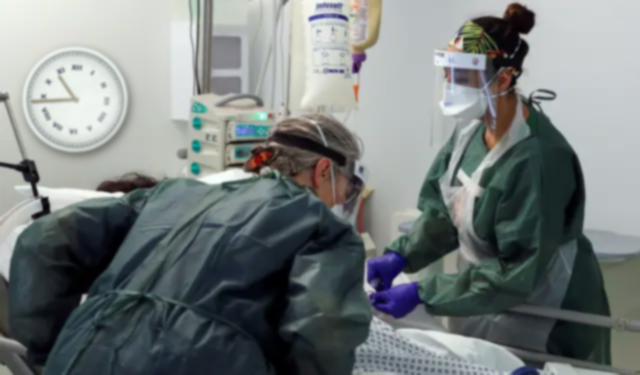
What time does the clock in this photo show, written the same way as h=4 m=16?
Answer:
h=10 m=44
